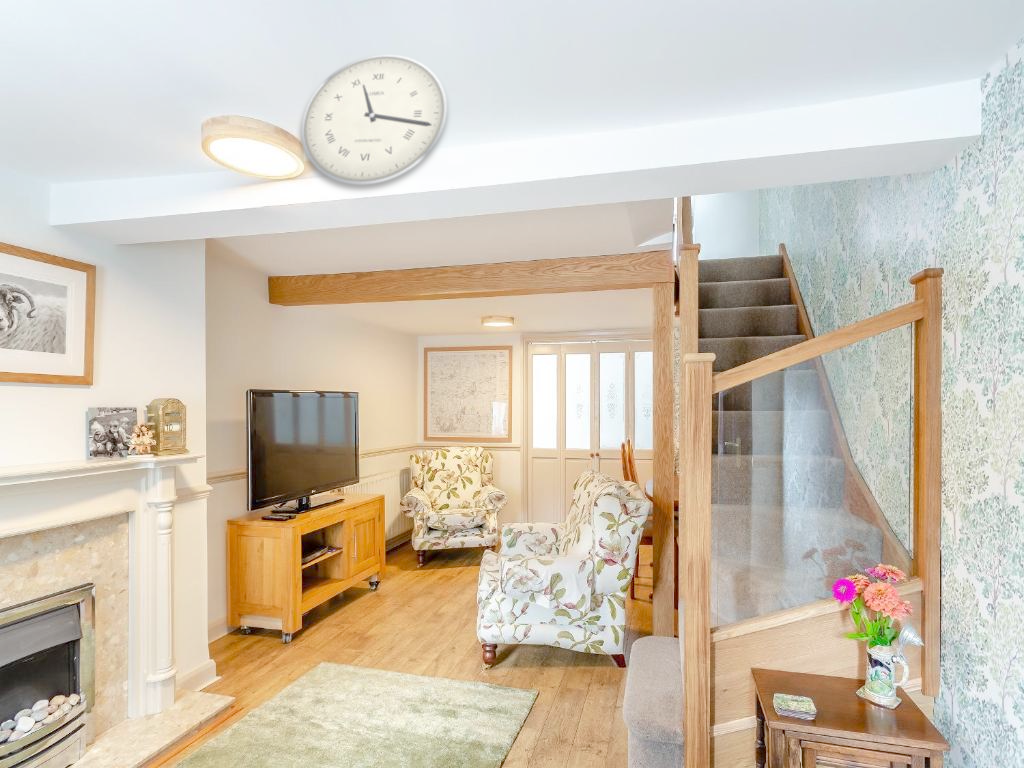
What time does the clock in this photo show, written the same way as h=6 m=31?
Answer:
h=11 m=17
